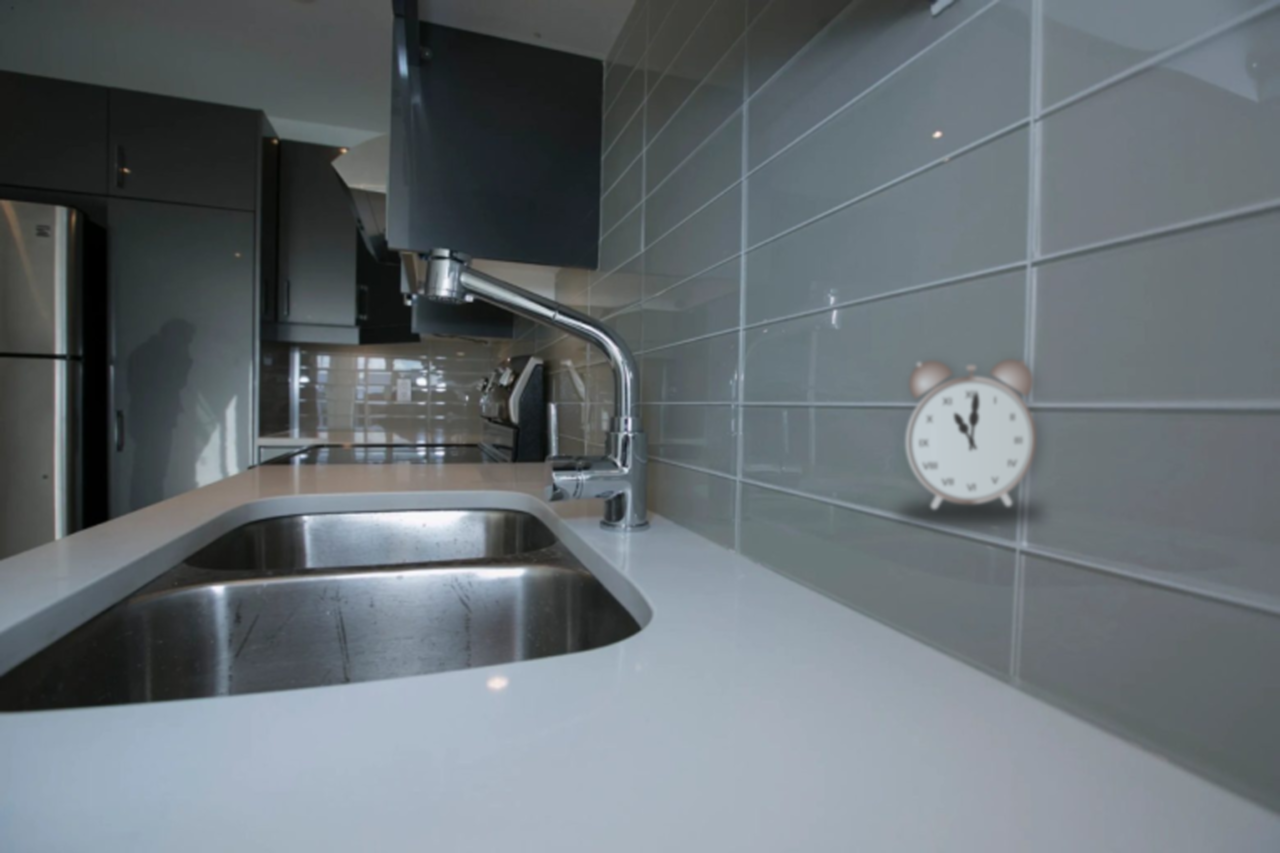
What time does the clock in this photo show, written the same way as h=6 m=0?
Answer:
h=11 m=1
